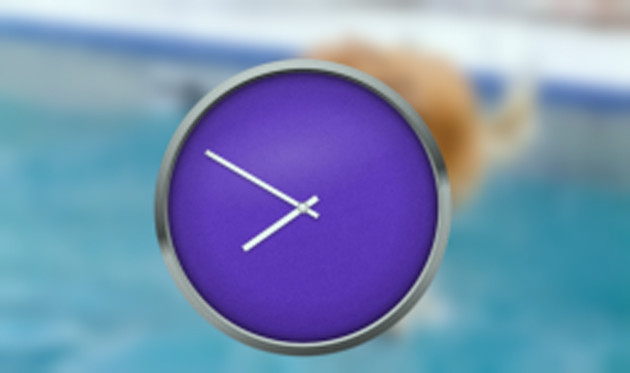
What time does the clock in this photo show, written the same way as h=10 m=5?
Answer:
h=7 m=50
